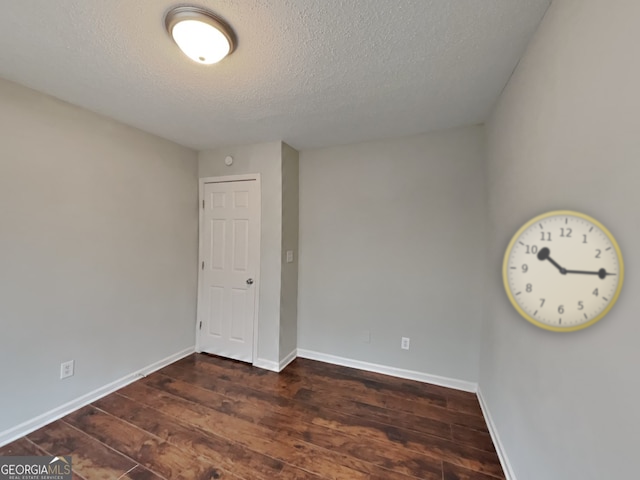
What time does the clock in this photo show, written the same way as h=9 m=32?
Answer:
h=10 m=15
